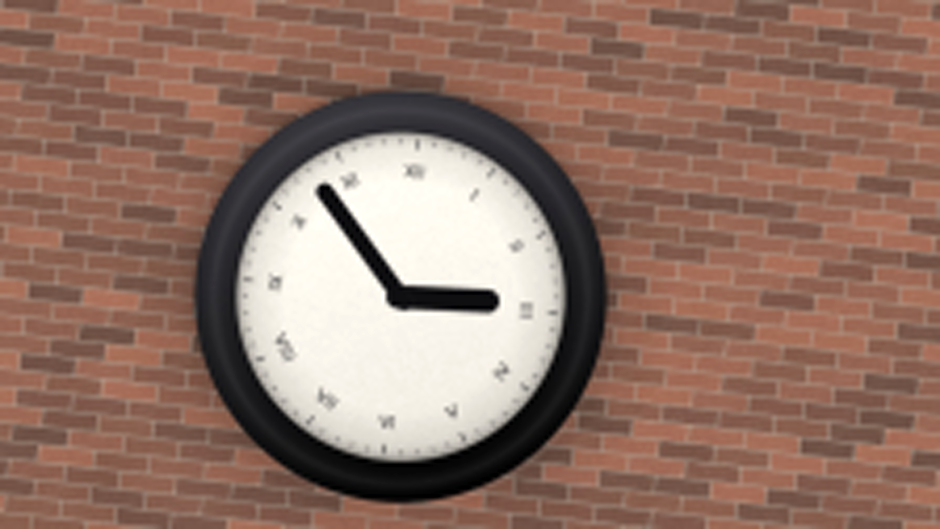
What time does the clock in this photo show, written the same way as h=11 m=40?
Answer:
h=2 m=53
